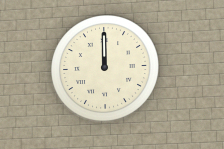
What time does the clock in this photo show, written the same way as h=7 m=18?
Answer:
h=12 m=0
